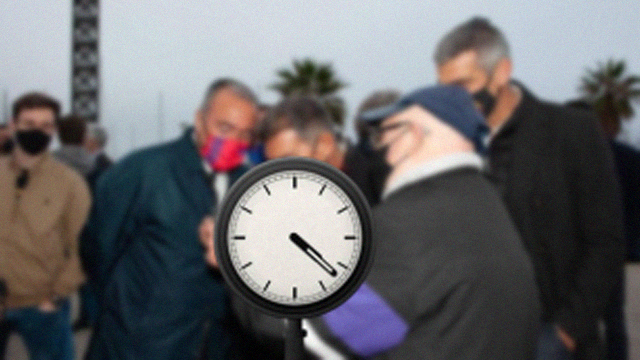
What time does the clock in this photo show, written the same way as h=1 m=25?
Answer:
h=4 m=22
